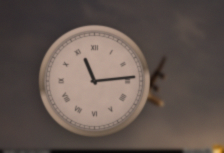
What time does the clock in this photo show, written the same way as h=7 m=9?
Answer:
h=11 m=14
